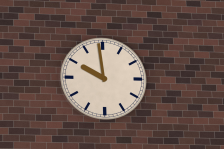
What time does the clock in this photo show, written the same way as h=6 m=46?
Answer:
h=9 m=59
